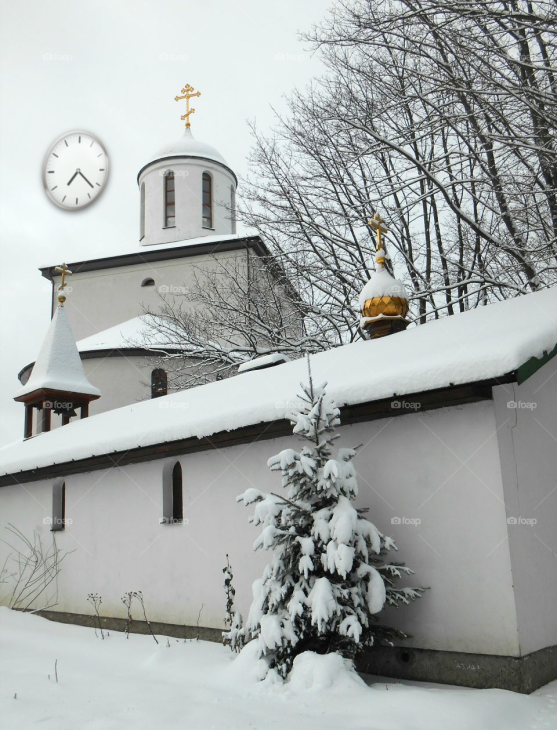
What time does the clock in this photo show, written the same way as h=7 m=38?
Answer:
h=7 m=22
